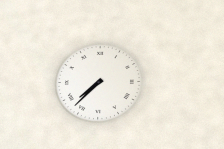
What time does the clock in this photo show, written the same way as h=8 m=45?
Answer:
h=7 m=37
